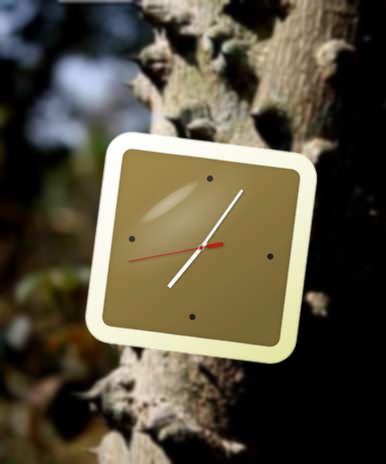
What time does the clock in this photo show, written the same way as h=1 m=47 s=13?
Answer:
h=7 m=4 s=42
